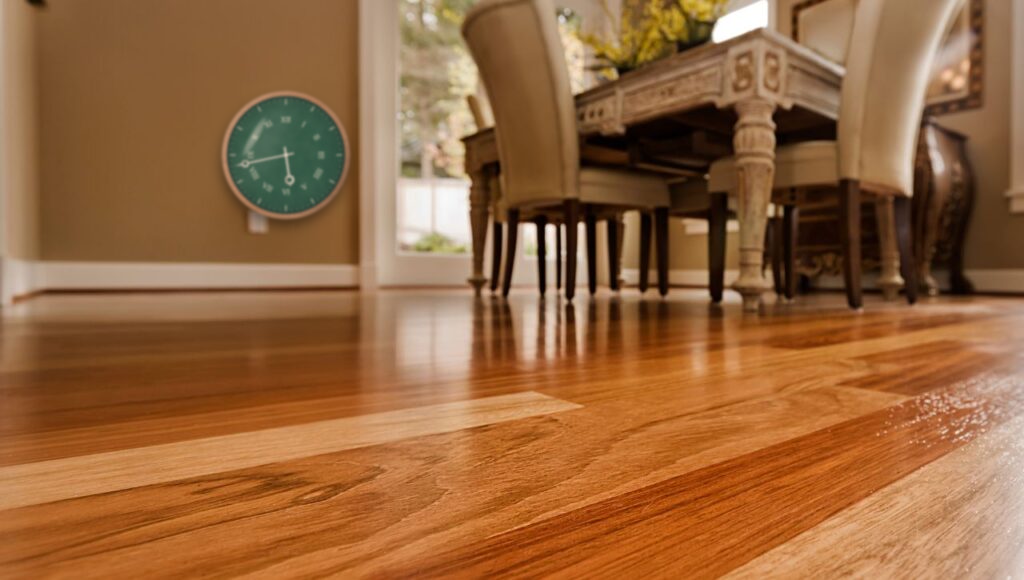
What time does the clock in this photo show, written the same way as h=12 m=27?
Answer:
h=5 m=43
